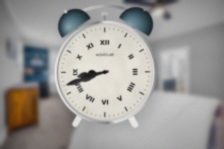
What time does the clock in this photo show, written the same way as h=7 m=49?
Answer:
h=8 m=42
